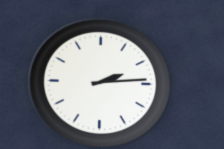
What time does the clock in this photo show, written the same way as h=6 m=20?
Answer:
h=2 m=14
